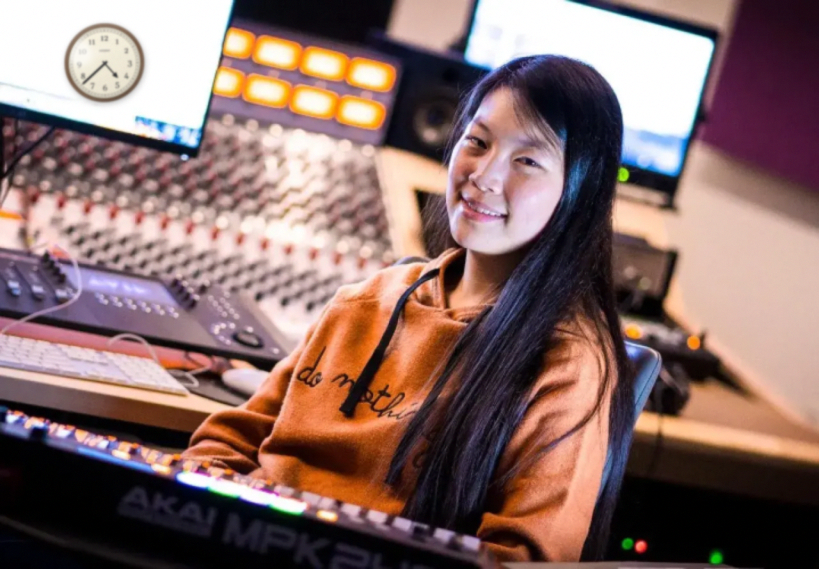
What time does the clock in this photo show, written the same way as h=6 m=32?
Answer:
h=4 m=38
